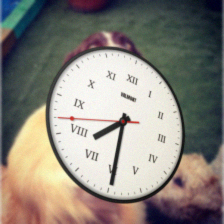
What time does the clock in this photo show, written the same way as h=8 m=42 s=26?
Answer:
h=7 m=29 s=42
